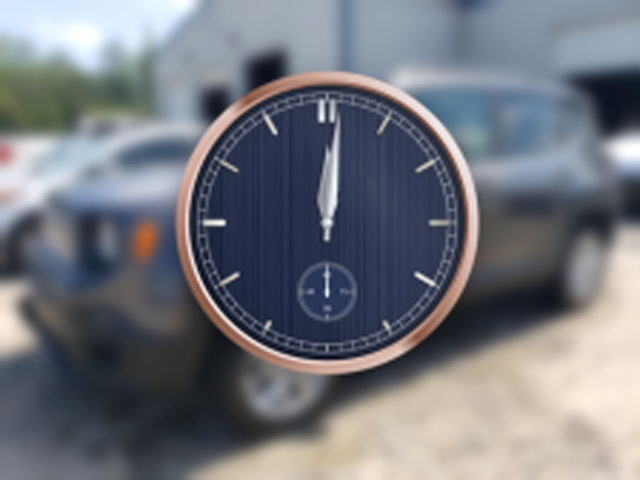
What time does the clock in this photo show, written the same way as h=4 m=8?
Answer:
h=12 m=1
